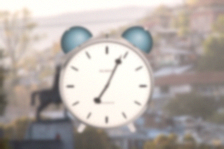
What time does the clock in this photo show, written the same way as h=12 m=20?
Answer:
h=7 m=4
